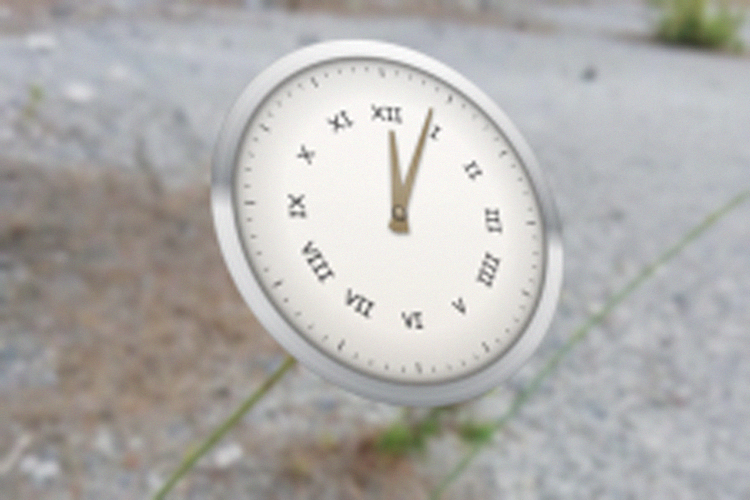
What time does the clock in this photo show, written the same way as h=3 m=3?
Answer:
h=12 m=4
